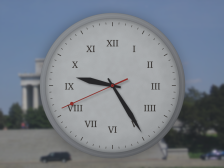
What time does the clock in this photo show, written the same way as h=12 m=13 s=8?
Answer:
h=9 m=24 s=41
